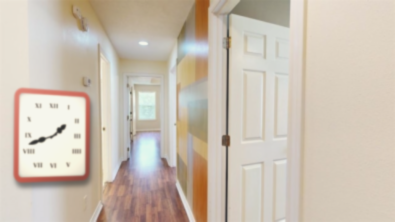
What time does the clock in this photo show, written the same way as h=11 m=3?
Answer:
h=1 m=42
